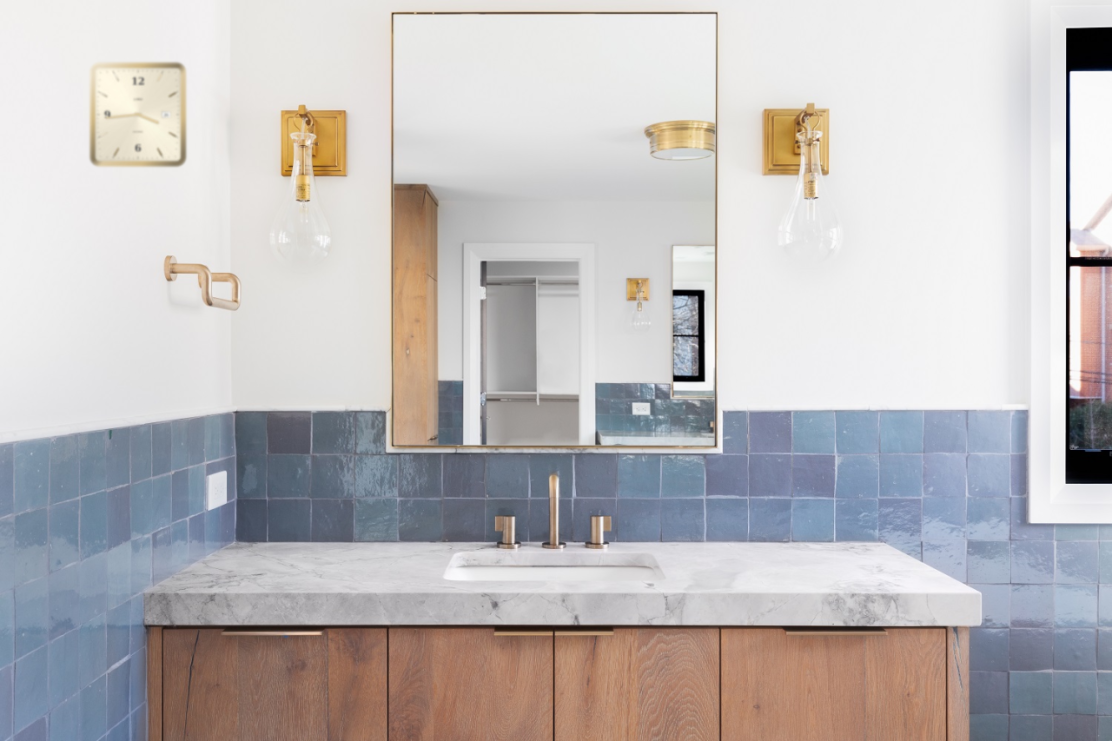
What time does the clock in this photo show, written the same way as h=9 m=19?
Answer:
h=3 m=44
